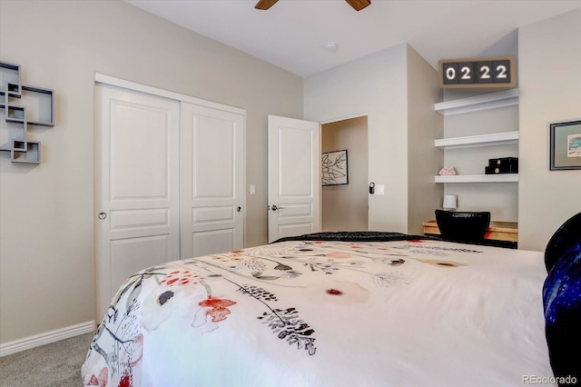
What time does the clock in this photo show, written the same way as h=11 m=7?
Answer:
h=2 m=22
